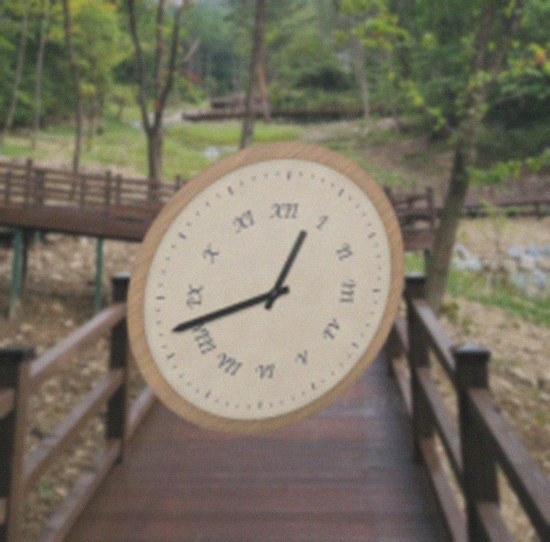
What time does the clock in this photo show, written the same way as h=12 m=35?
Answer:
h=12 m=42
